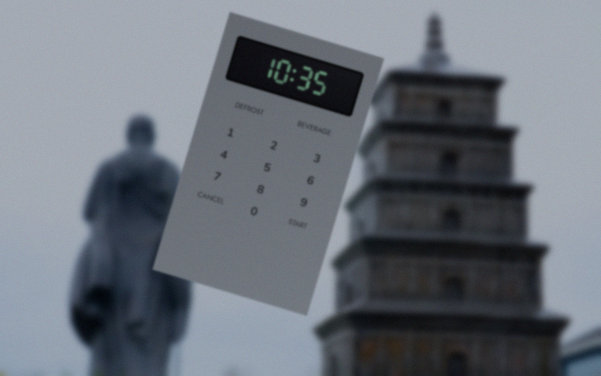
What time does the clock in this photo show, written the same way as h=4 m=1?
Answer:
h=10 m=35
